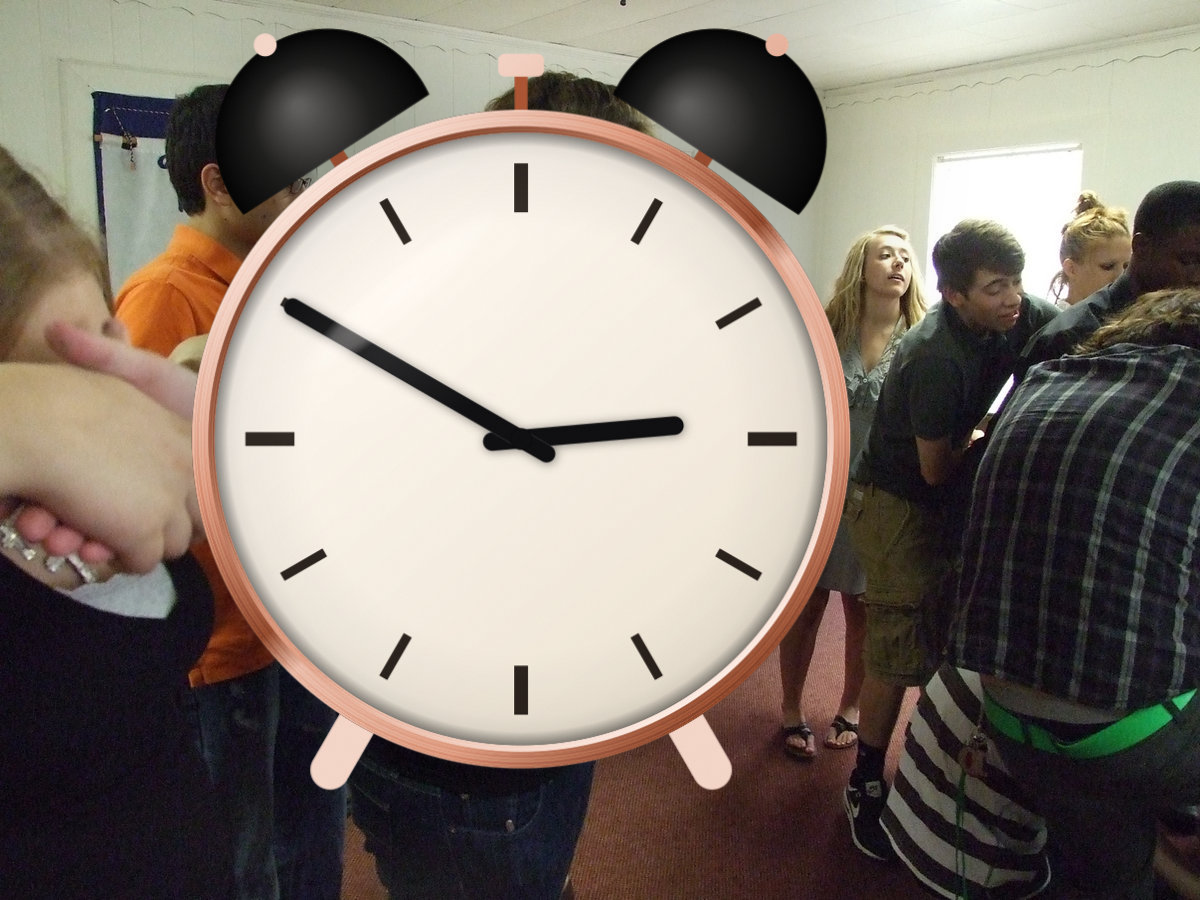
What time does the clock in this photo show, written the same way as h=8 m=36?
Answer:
h=2 m=50
